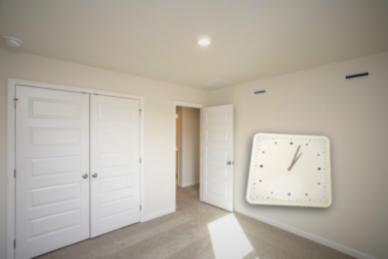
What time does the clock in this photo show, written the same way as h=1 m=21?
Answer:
h=1 m=3
